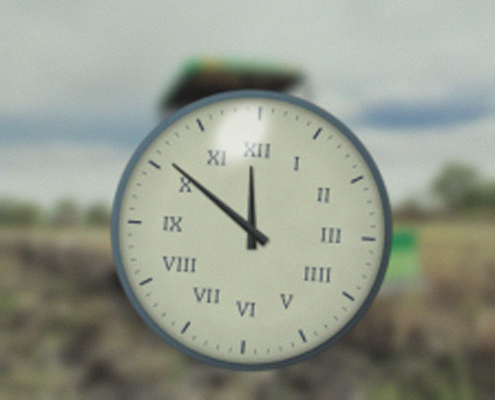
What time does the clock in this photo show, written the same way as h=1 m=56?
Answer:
h=11 m=51
